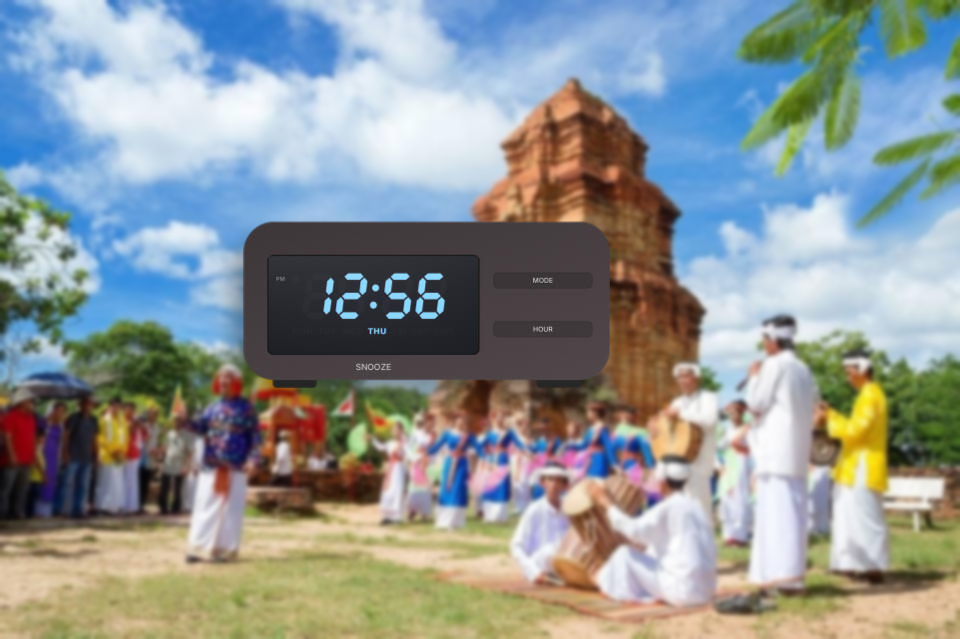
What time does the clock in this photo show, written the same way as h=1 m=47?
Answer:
h=12 m=56
